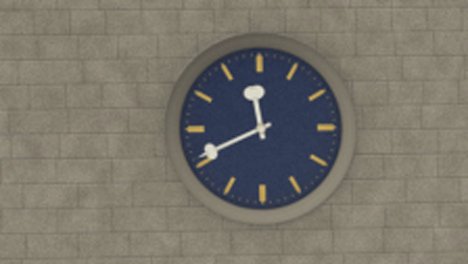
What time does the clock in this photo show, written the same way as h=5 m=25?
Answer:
h=11 m=41
